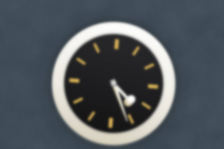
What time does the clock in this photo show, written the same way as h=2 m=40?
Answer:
h=4 m=26
